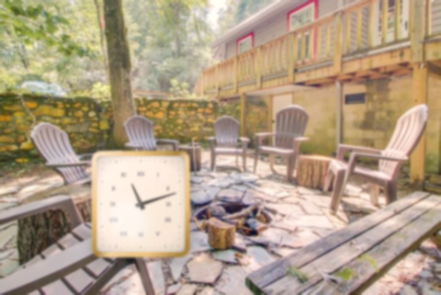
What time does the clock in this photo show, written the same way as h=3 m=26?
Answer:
h=11 m=12
